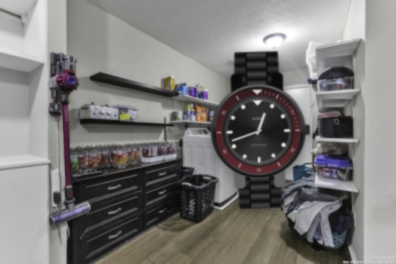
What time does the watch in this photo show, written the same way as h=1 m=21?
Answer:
h=12 m=42
